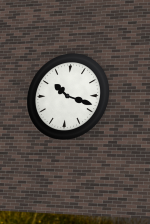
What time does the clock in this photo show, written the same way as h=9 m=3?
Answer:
h=10 m=18
